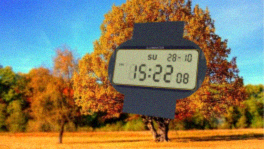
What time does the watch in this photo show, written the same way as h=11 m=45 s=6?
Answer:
h=15 m=22 s=8
